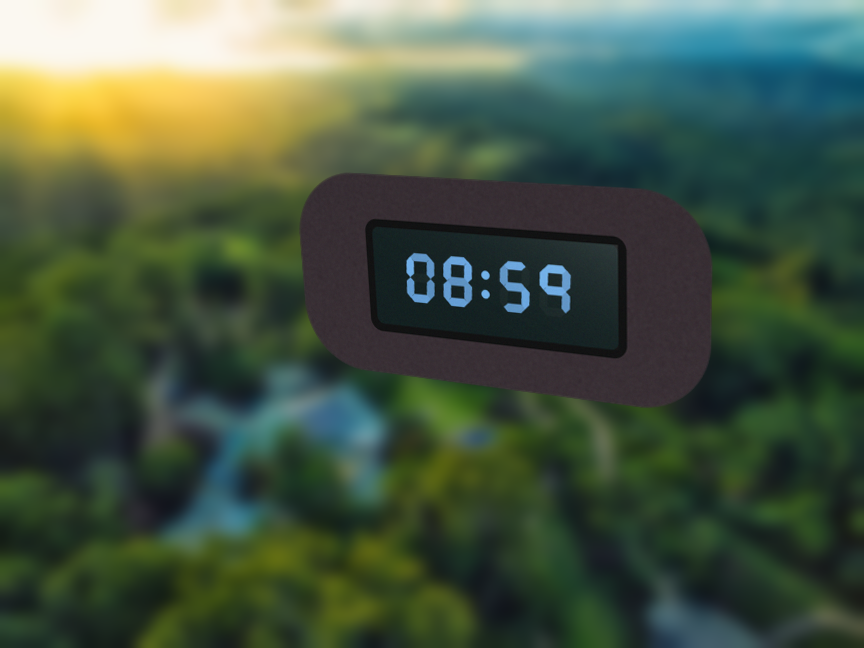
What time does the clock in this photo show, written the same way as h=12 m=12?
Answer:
h=8 m=59
